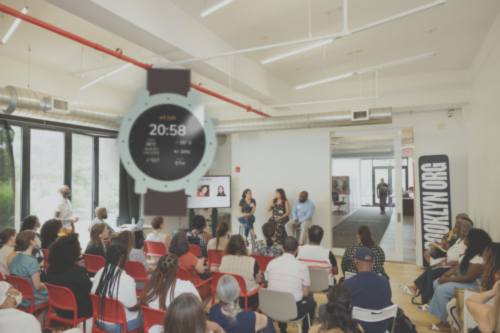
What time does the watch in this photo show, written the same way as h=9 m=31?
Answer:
h=20 m=58
